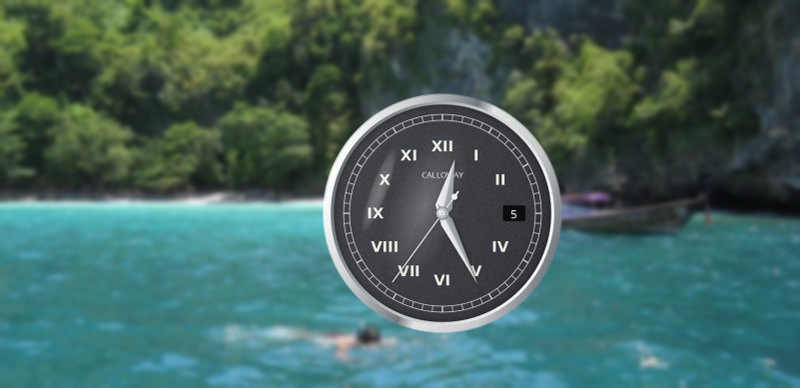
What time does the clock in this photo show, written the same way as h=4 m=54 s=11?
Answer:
h=12 m=25 s=36
